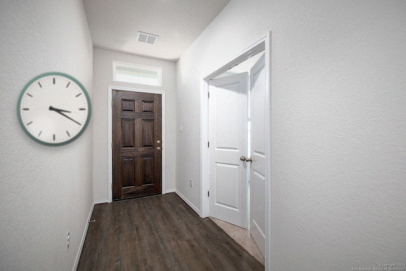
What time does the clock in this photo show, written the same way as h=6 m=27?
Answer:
h=3 m=20
